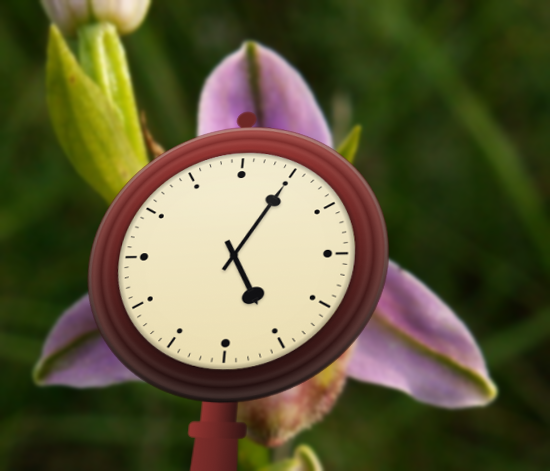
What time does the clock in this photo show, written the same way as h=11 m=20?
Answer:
h=5 m=5
